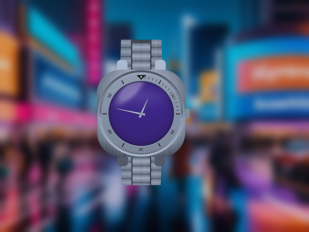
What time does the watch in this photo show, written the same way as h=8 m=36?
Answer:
h=12 m=47
